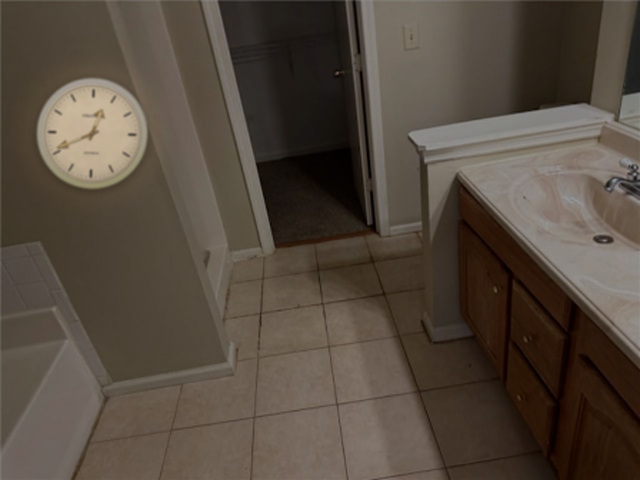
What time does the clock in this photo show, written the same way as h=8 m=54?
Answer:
h=12 m=41
